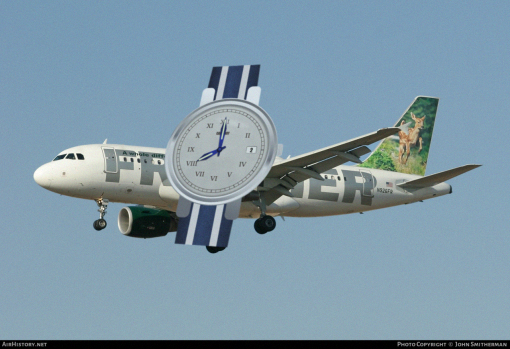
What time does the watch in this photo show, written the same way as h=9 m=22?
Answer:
h=8 m=0
